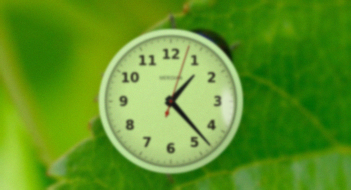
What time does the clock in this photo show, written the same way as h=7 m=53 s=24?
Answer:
h=1 m=23 s=3
